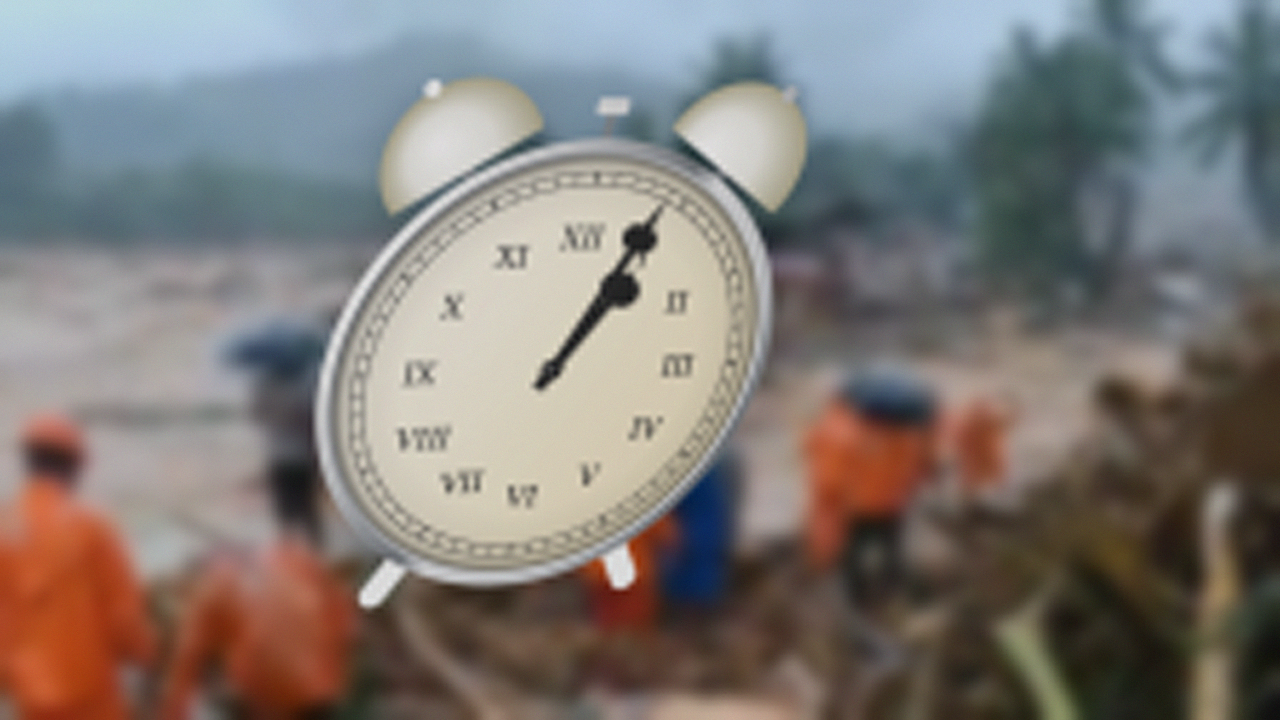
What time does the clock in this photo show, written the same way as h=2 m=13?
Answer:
h=1 m=4
